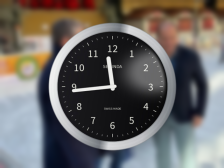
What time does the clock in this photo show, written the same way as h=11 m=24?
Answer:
h=11 m=44
